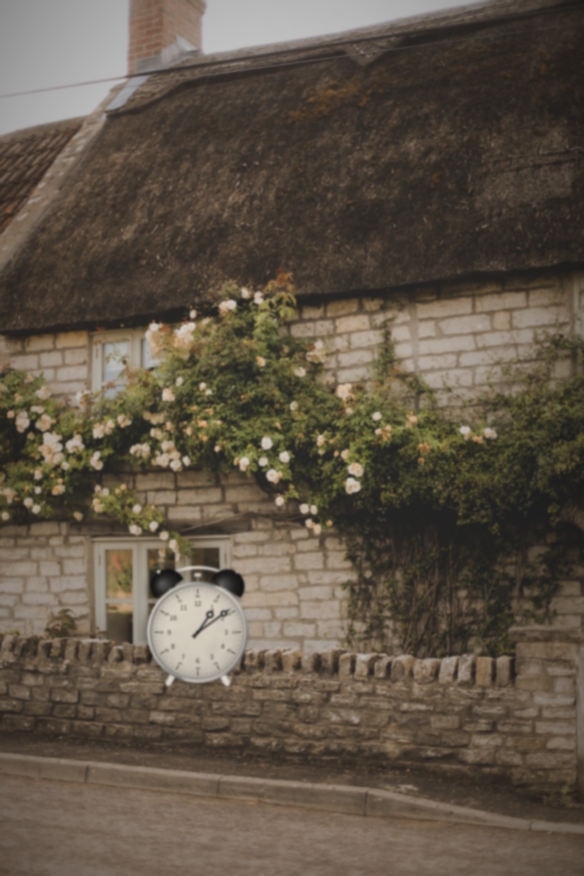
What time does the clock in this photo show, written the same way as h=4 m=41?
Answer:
h=1 m=9
